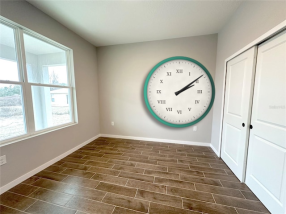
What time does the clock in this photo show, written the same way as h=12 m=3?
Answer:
h=2 m=9
